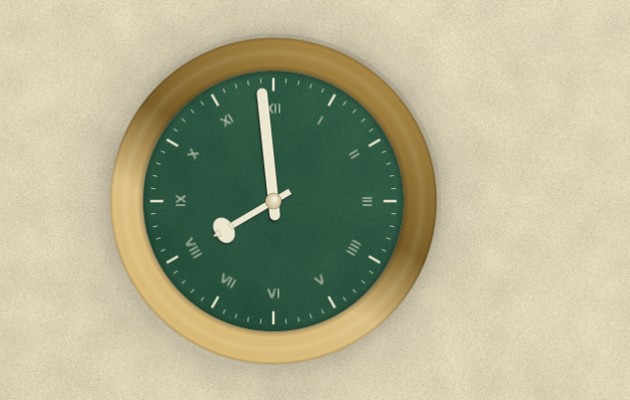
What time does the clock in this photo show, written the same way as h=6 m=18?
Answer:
h=7 m=59
